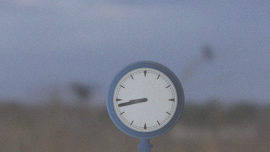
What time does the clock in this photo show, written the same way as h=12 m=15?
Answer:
h=8 m=43
